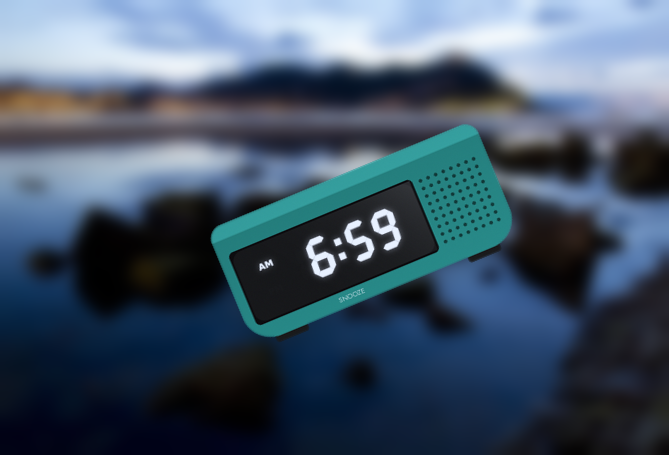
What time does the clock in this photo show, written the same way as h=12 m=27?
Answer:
h=6 m=59
